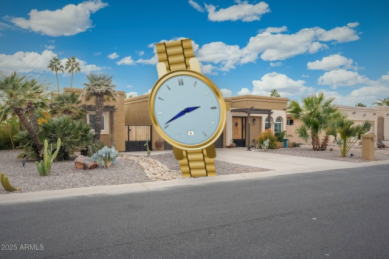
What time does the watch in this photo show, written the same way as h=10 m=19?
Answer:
h=2 m=41
